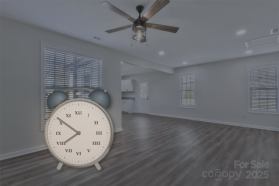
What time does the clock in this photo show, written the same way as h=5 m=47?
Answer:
h=7 m=51
